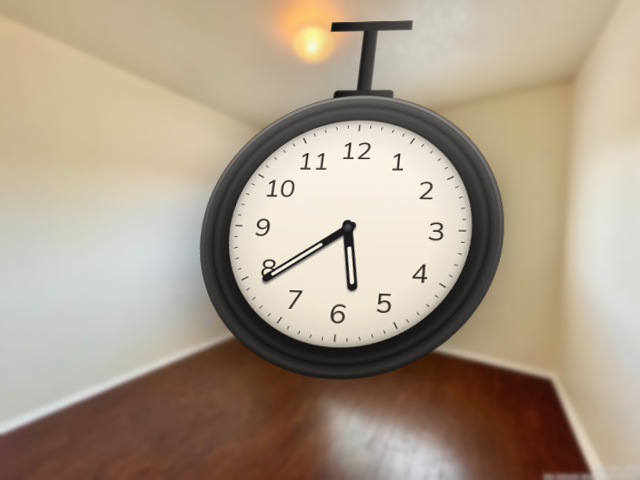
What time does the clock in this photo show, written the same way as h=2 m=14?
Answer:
h=5 m=39
